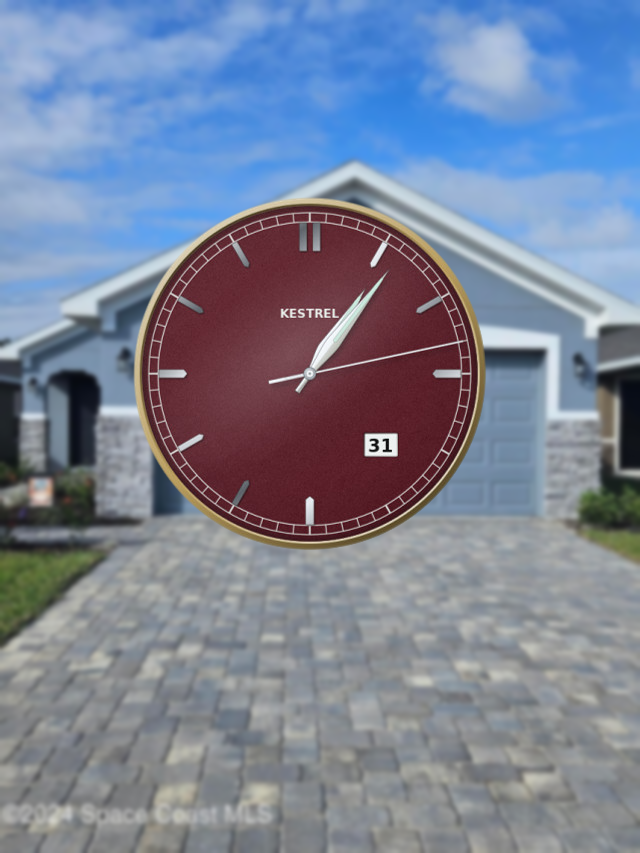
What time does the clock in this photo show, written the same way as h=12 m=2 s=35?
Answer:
h=1 m=6 s=13
